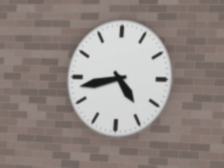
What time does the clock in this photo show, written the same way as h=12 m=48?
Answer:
h=4 m=43
